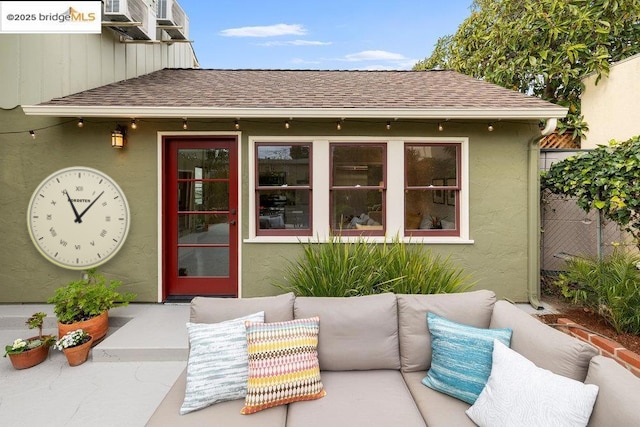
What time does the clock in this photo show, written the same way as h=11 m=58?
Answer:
h=11 m=7
